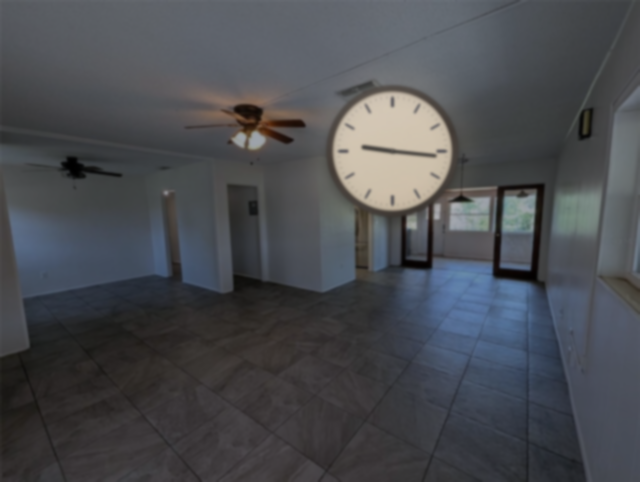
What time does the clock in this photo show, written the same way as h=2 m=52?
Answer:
h=9 m=16
